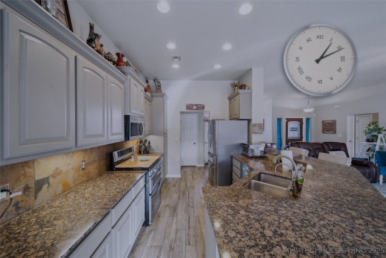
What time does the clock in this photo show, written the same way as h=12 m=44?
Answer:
h=1 m=11
